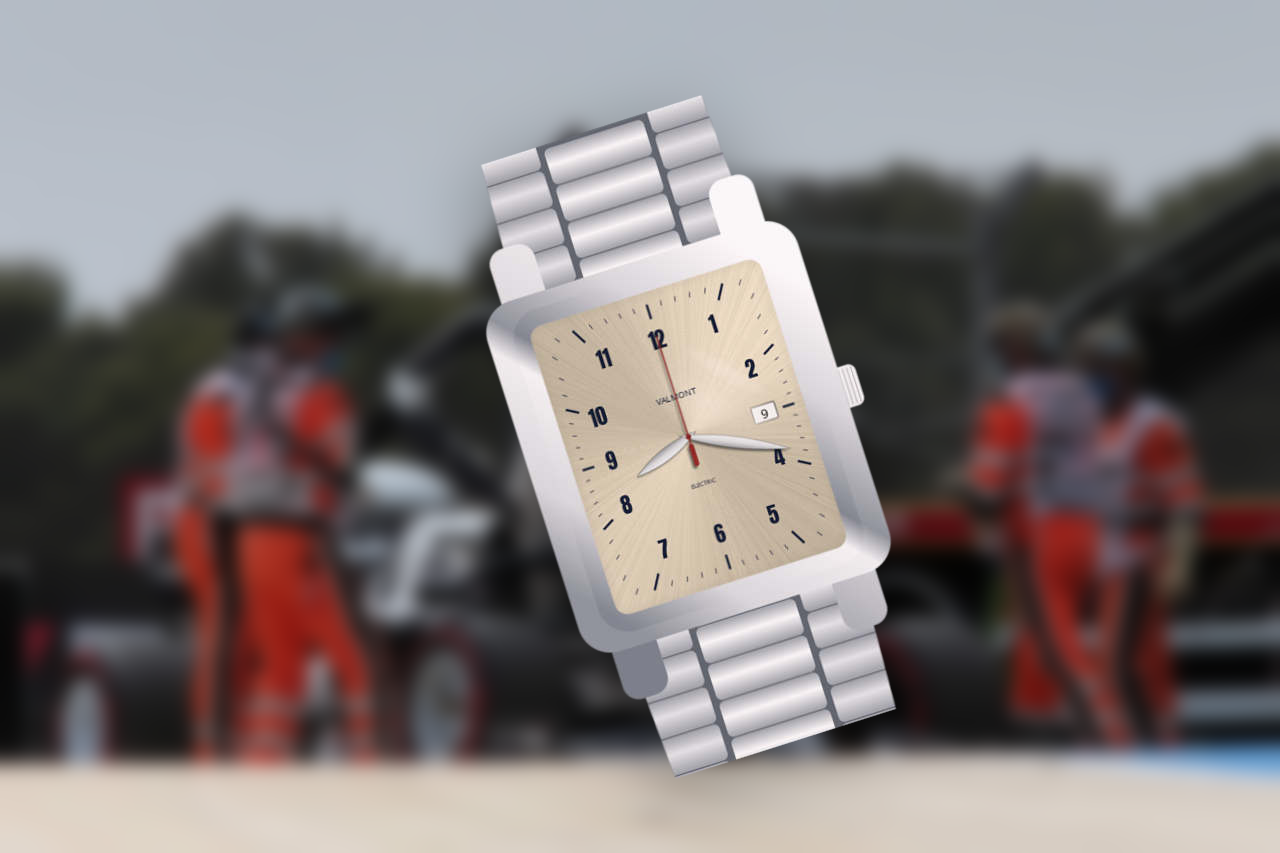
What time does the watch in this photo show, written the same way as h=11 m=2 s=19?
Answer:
h=8 m=19 s=0
